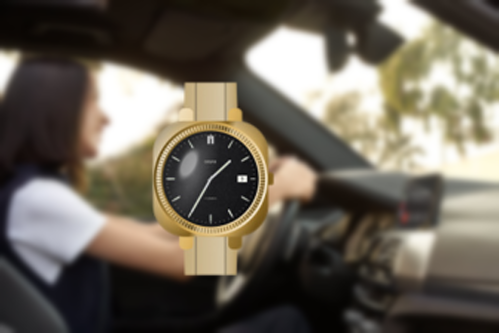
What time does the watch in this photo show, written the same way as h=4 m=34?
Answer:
h=1 m=35
